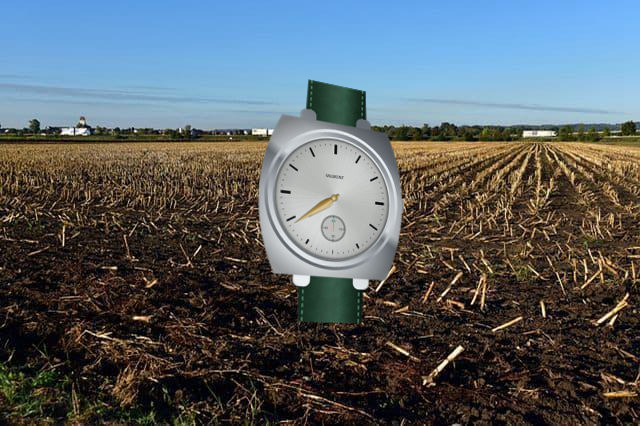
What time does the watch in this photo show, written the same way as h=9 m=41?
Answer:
h=7 m=39
